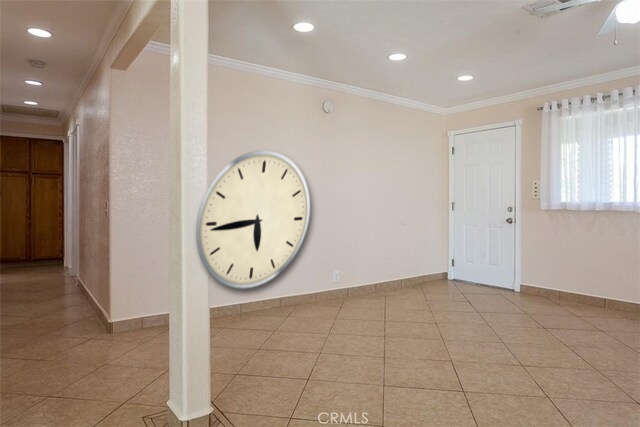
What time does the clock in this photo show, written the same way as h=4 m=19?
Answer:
h=5 m=44
